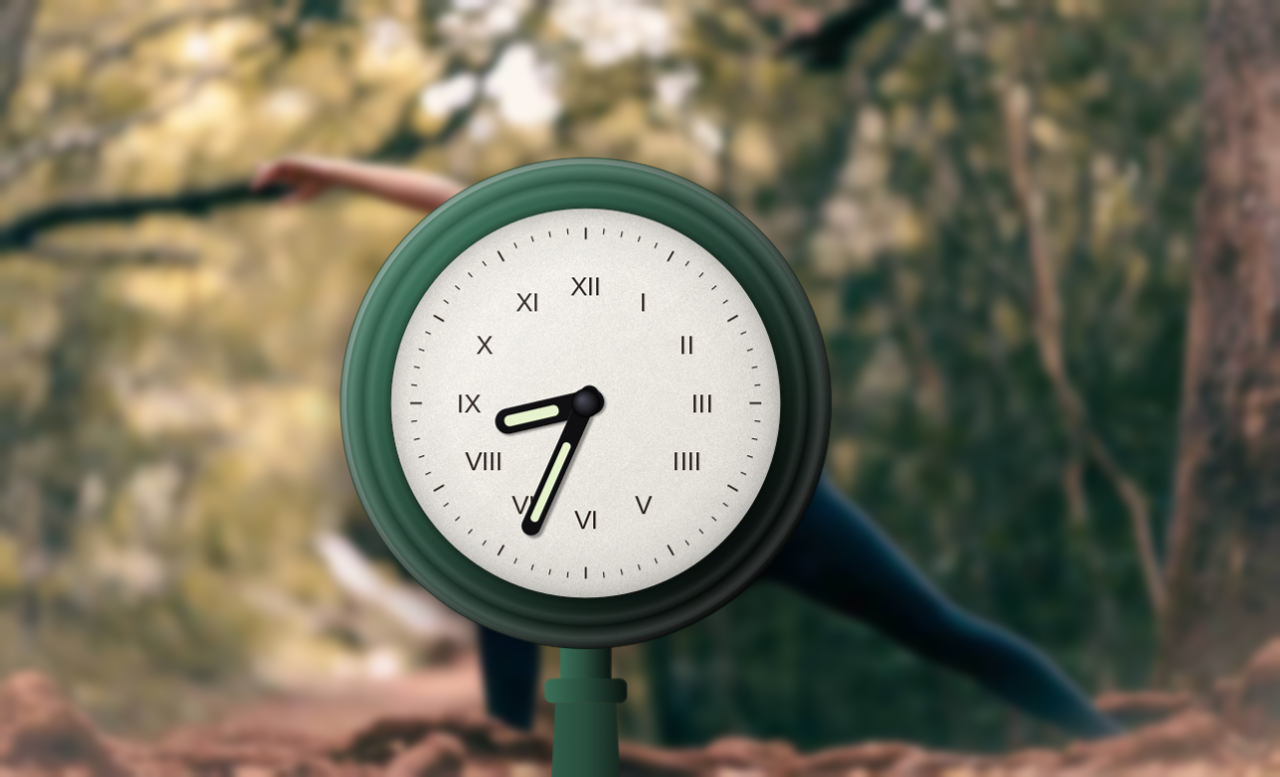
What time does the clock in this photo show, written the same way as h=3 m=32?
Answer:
h=8 m=34
